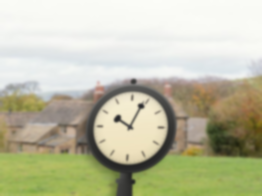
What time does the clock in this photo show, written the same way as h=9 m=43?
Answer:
h=10 m=4
